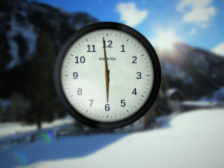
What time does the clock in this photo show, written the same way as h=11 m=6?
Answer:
h=5 m=59
